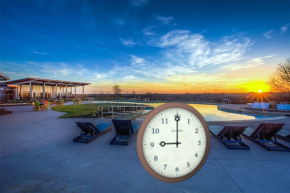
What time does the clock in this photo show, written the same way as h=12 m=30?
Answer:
h=9 m=0
